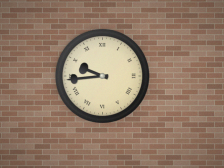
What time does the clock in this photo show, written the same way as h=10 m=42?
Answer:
h=9 m=44
